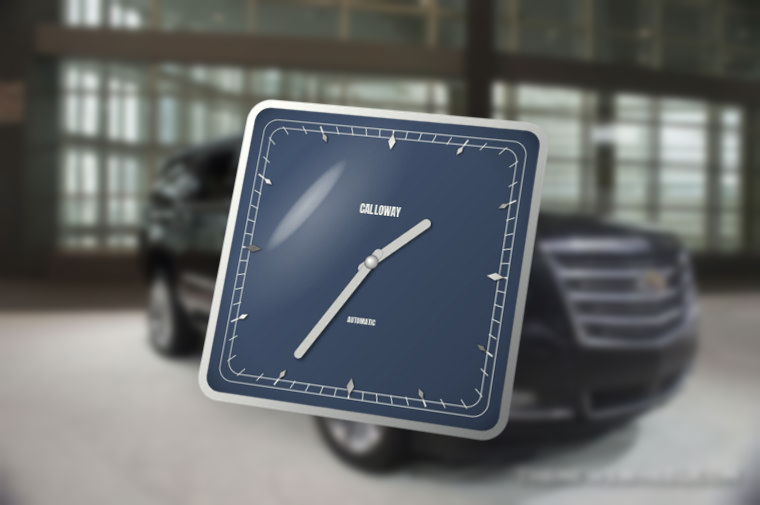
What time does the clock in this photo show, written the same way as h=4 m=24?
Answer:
h=1 m=35
